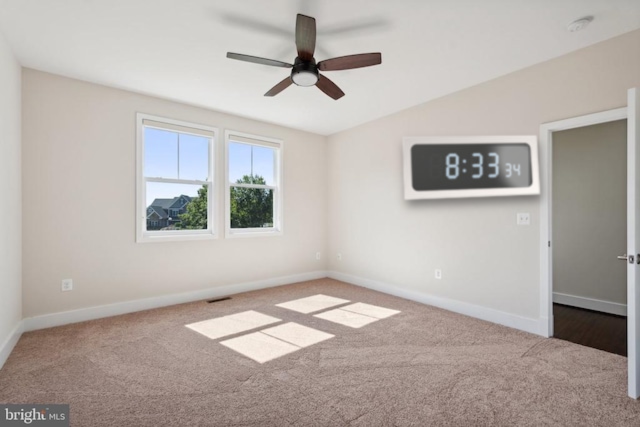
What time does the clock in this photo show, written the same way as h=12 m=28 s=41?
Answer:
h=8 m=33 s=34
